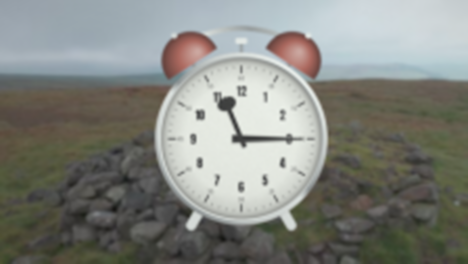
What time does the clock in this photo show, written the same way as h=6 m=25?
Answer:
h=11 m=15
